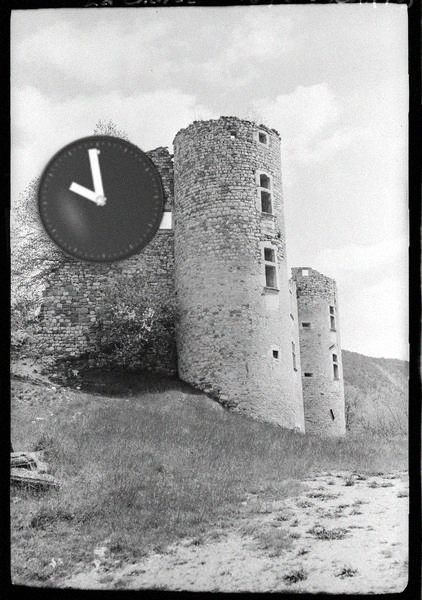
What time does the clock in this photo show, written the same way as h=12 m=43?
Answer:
h=9 m=59
